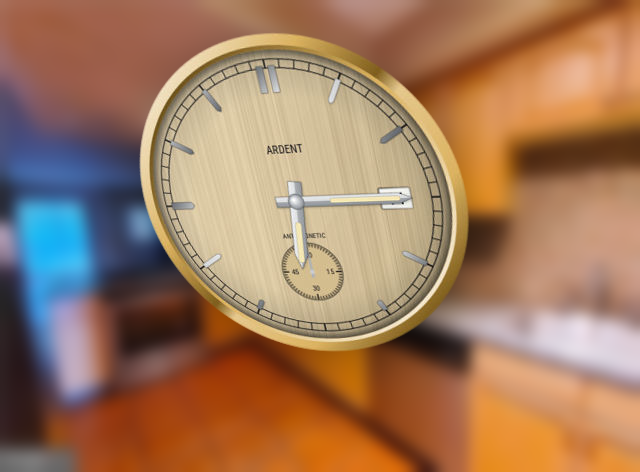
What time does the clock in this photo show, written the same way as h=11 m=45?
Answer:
h=6 m=15
